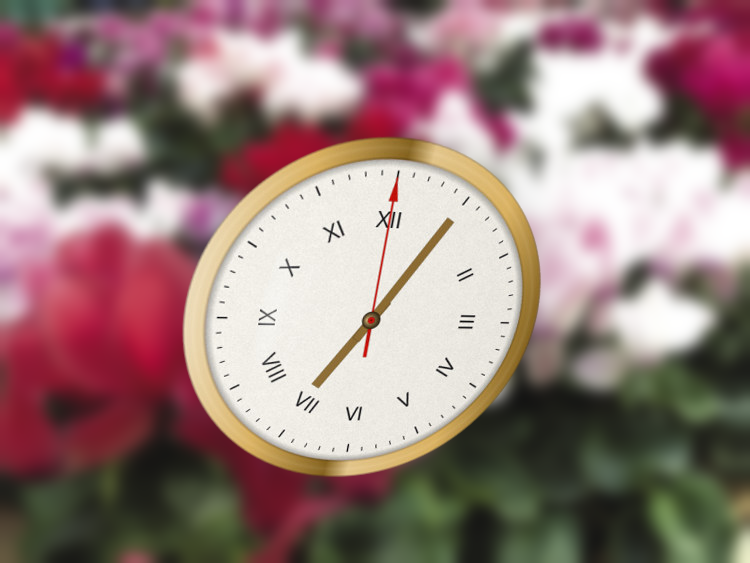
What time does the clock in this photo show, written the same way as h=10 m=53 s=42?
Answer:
h=7 m=5 s=0
